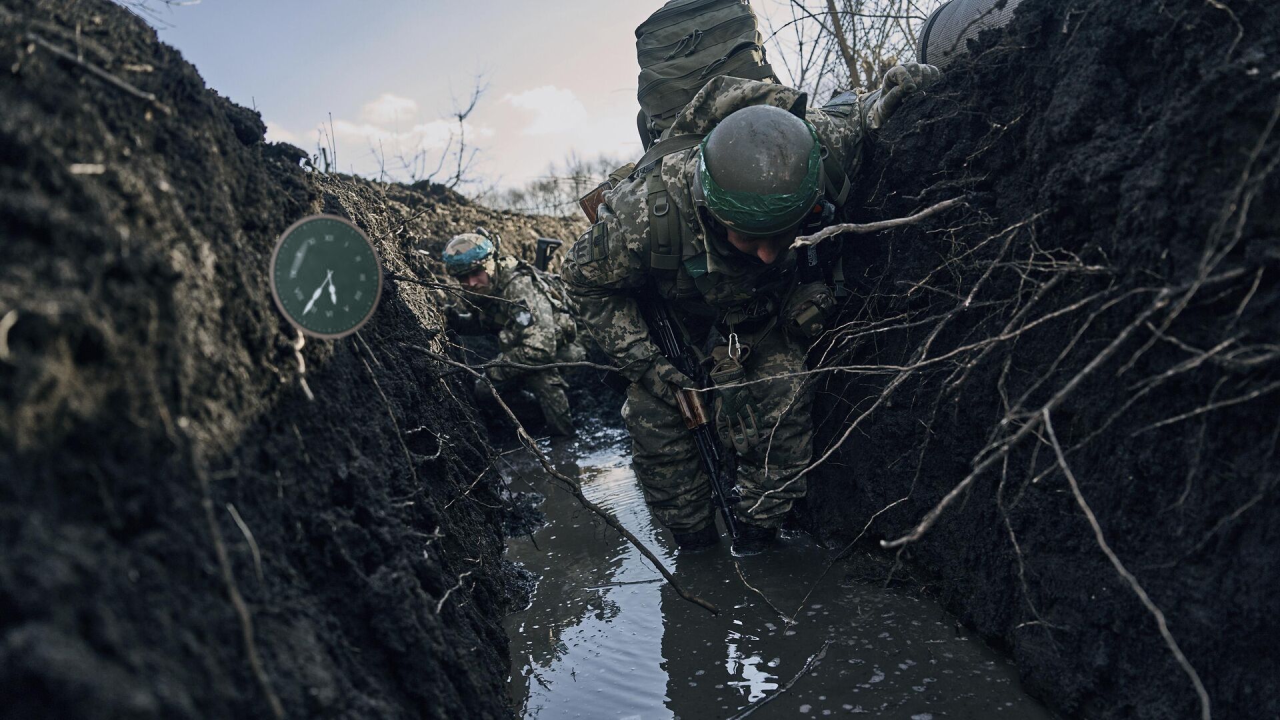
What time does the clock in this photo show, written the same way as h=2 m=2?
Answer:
h=5 m=36
